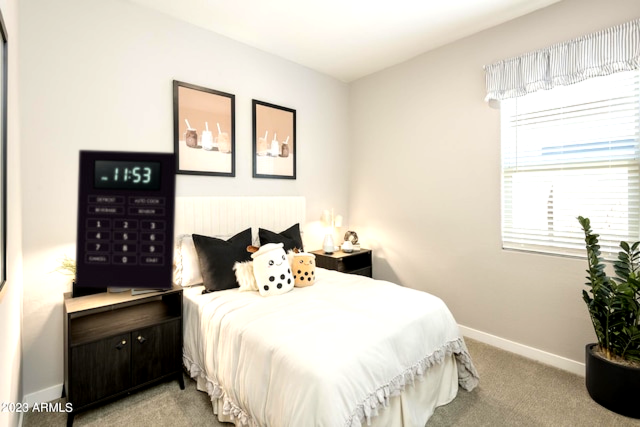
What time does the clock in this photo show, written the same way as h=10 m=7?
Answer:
h=11 m=53
